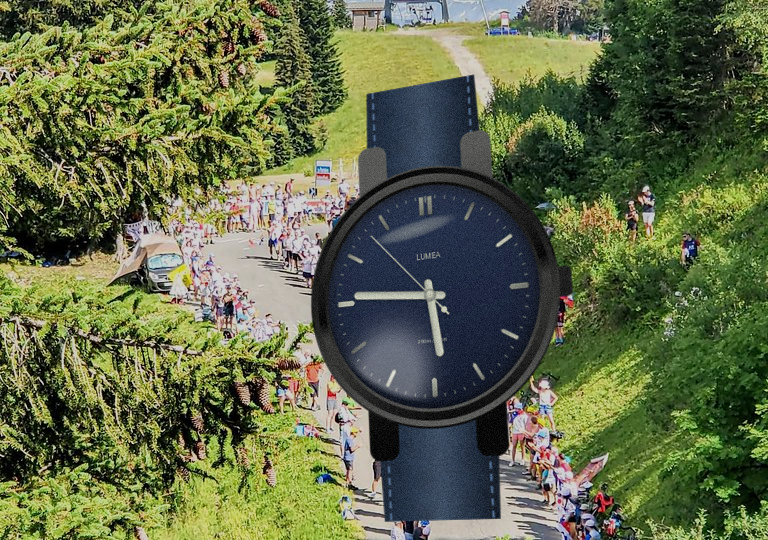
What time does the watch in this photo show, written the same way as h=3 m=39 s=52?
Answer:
h=5 m=45 s=53
